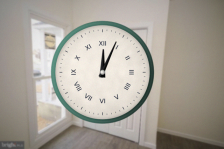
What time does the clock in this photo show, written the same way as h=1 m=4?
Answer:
h=12 m=4
